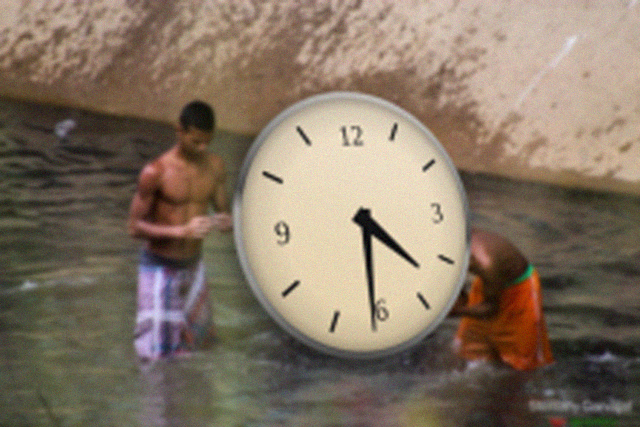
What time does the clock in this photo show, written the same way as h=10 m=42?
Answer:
h=4 m=31
